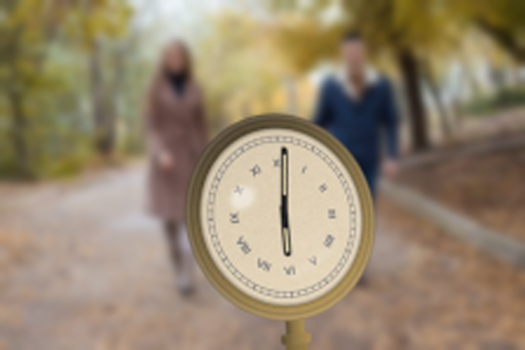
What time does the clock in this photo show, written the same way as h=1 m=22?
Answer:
h=6 m=1
